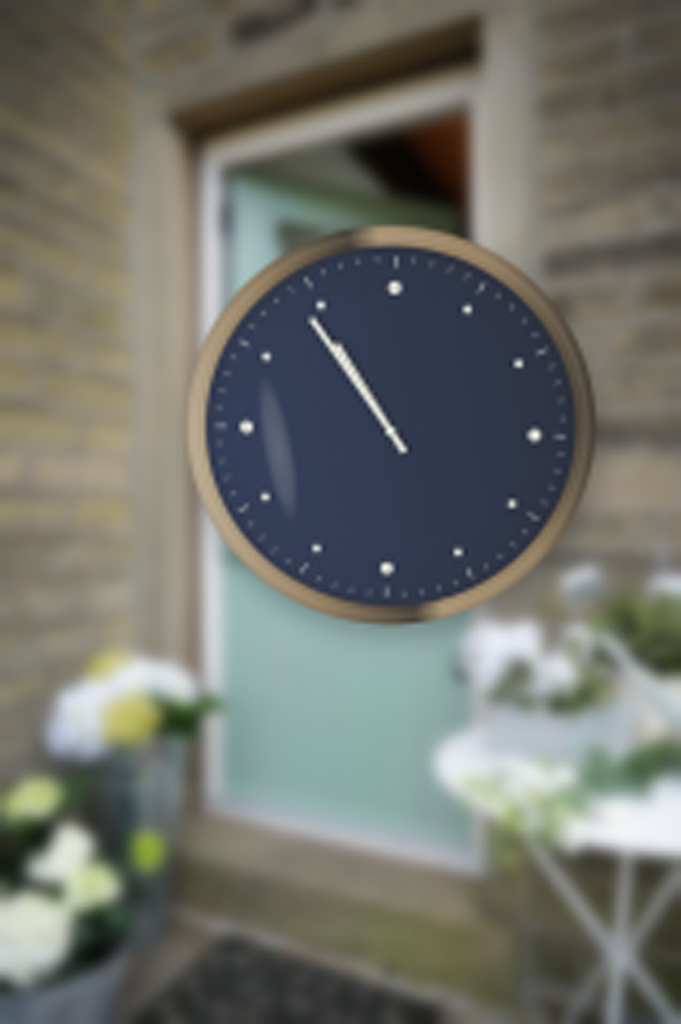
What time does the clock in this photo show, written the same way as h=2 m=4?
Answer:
h=10 m=54
